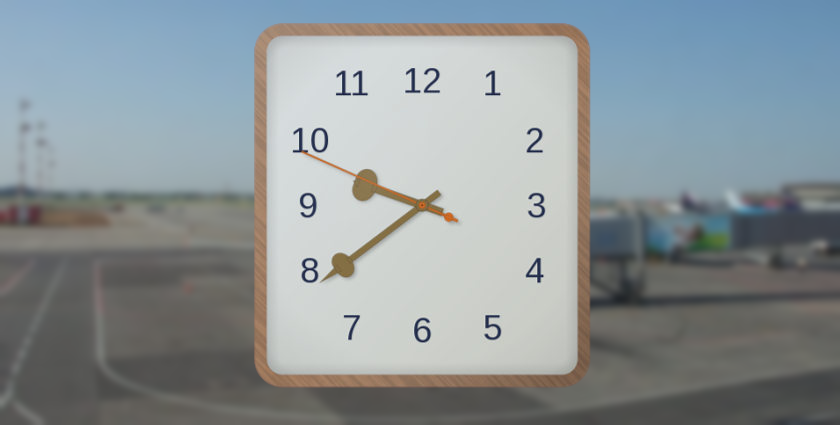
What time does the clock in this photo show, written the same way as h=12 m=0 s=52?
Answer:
h=9 m=38 s=49
